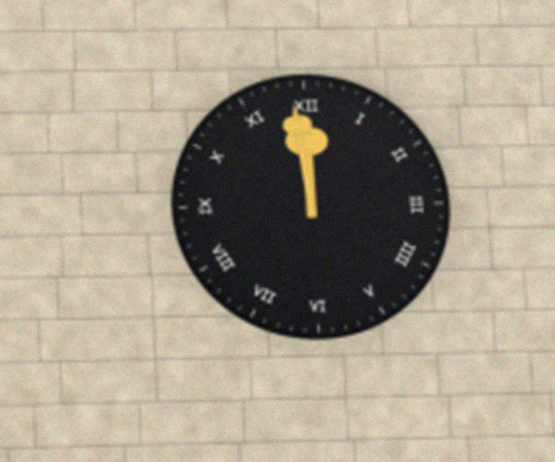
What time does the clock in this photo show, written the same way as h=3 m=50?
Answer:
h=11 m=59
